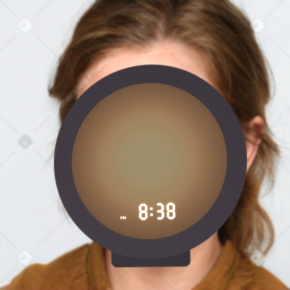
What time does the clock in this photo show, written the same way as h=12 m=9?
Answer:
h=8 m=38
